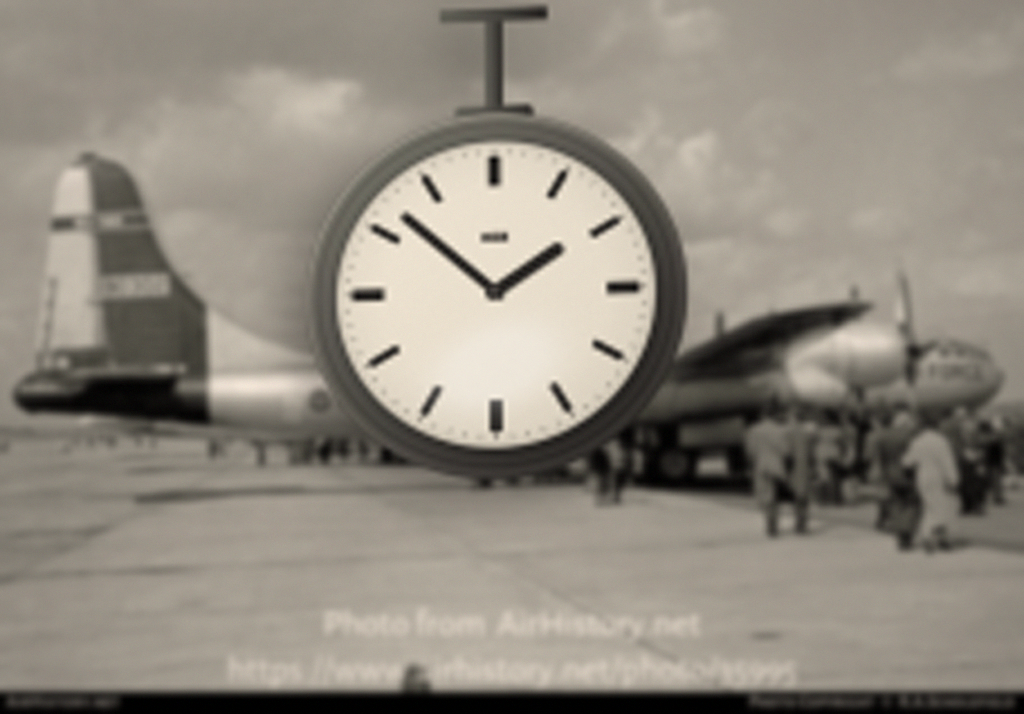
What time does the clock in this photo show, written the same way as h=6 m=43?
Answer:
h=1 m=52
